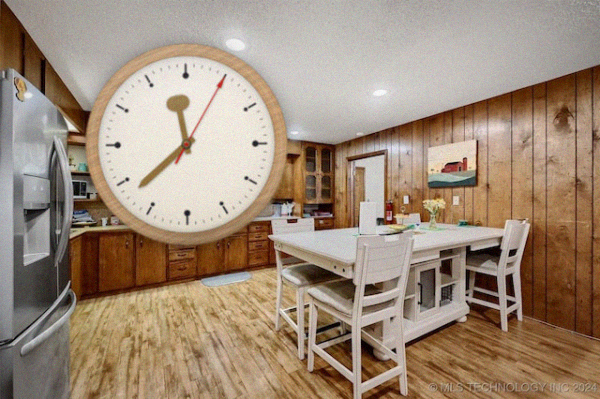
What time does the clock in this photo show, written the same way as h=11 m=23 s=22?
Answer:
h=11 m=38 s=5
